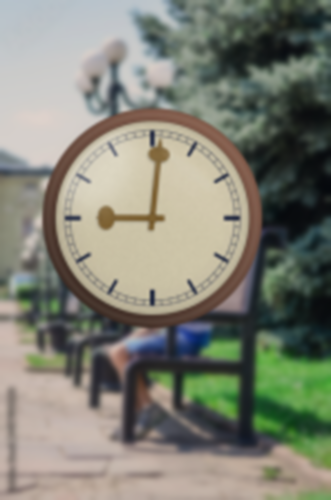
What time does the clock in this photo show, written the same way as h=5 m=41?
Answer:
h=9 m=1
